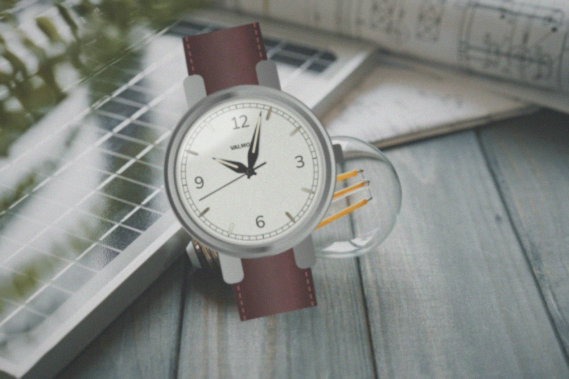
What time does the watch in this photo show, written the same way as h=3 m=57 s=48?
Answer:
h=10 m=3 s=42
